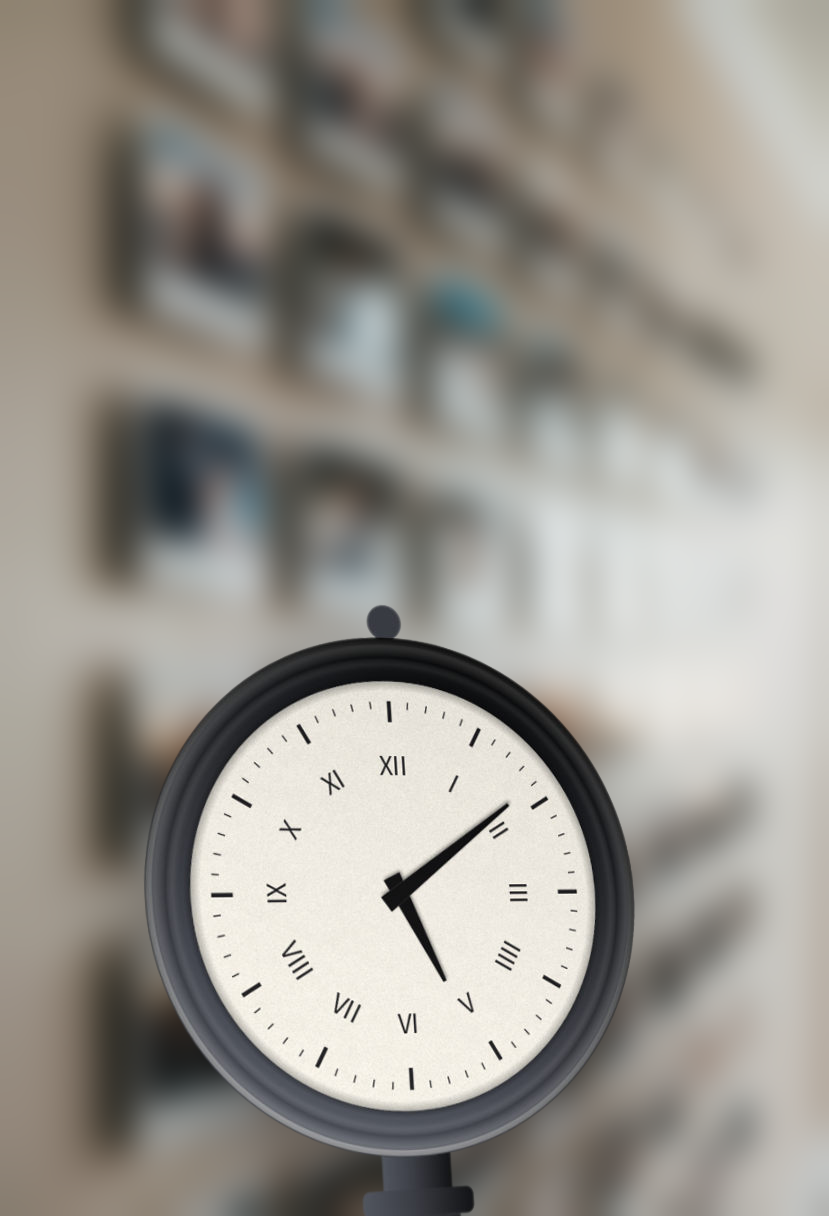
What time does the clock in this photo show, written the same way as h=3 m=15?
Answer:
h=5 m=9
